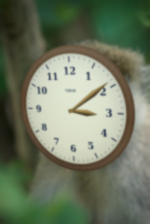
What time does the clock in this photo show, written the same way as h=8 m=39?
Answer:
h=3 m=9
